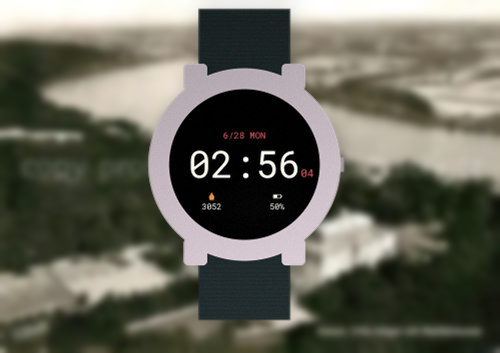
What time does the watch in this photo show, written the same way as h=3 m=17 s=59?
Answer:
h=2 m=56 s=4
